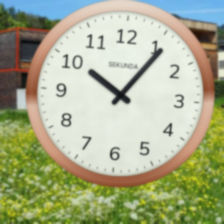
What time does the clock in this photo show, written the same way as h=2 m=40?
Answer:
h=10 m=6
